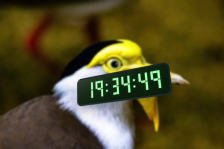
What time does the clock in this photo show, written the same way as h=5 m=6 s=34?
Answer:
h=19 m=34 s=49
